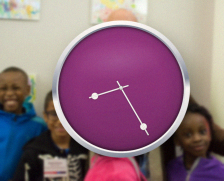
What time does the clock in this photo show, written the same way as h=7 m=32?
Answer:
h=8 m=25
